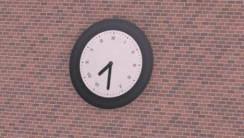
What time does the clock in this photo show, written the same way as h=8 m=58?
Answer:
h=7 m=30
